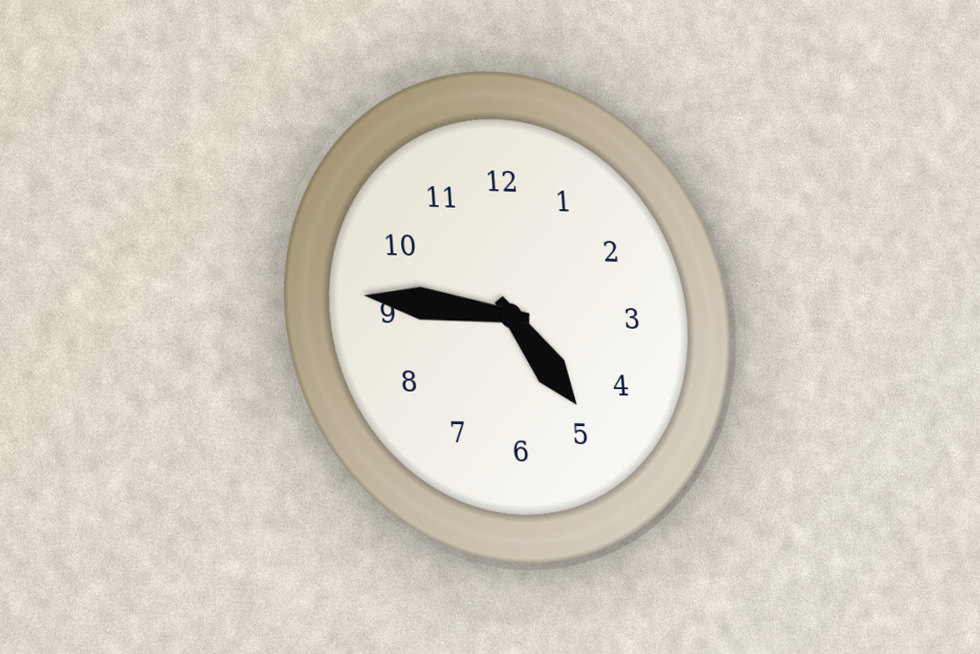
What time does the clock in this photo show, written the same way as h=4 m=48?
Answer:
h=4 m=46
